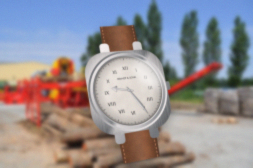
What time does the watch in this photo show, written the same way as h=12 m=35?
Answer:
h=9 m=25
